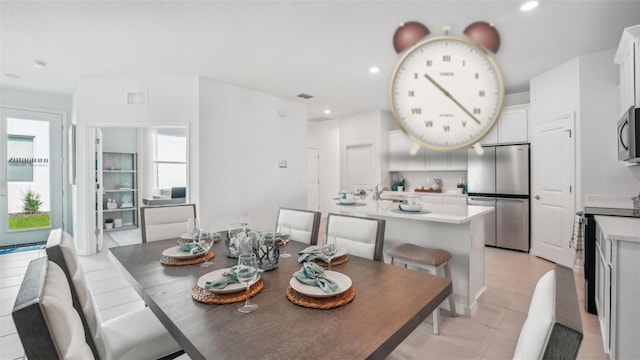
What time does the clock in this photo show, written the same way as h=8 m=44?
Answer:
h=10 m=22
